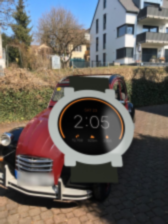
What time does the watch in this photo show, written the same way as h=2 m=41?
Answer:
h=2 m=5
